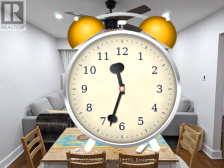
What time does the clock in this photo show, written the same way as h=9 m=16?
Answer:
h=11 m=33
